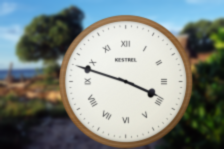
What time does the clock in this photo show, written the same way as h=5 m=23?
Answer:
h=3 m=48
